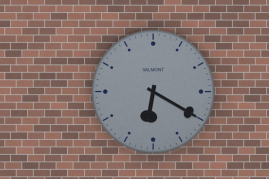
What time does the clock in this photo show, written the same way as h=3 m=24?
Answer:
h=6 m=20
